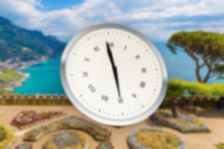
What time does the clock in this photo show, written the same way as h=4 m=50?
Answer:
h=5 m=59
